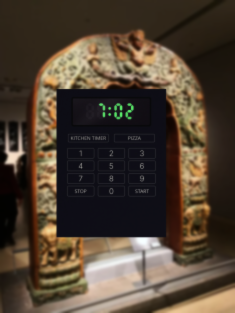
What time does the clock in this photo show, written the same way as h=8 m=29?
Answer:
h=7 m=2
